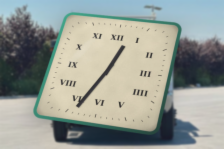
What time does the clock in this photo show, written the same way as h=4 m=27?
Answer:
h=12 m=34
